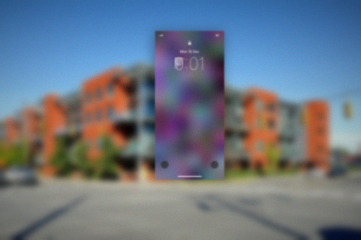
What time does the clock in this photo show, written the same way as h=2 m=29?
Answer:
h=9 m=1
